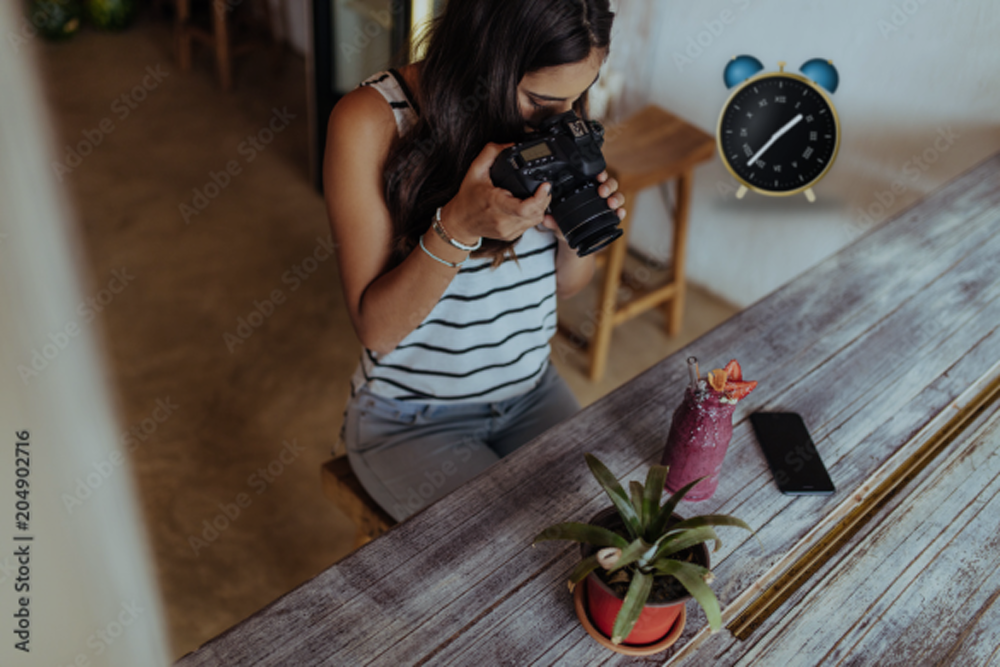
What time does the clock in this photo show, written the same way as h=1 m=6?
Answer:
h=1 m=37
